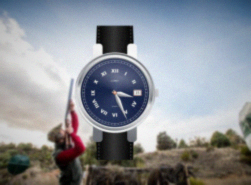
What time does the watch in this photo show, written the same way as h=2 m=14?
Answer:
h=3 m=26
